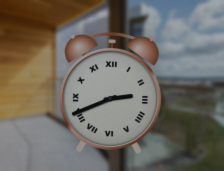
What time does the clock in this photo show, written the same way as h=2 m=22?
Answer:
h=2 m=41
